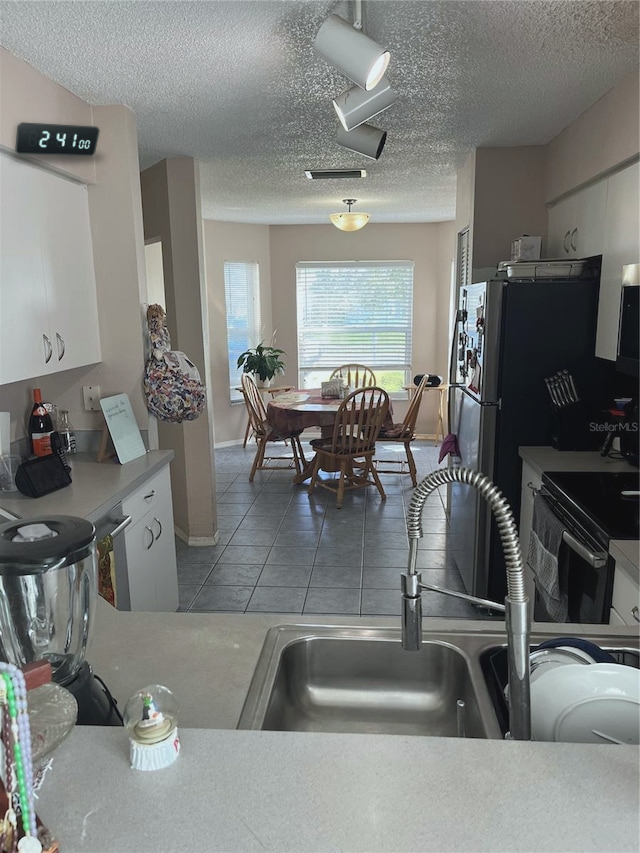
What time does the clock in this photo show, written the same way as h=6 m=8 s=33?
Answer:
h=2 m=41 s=0
